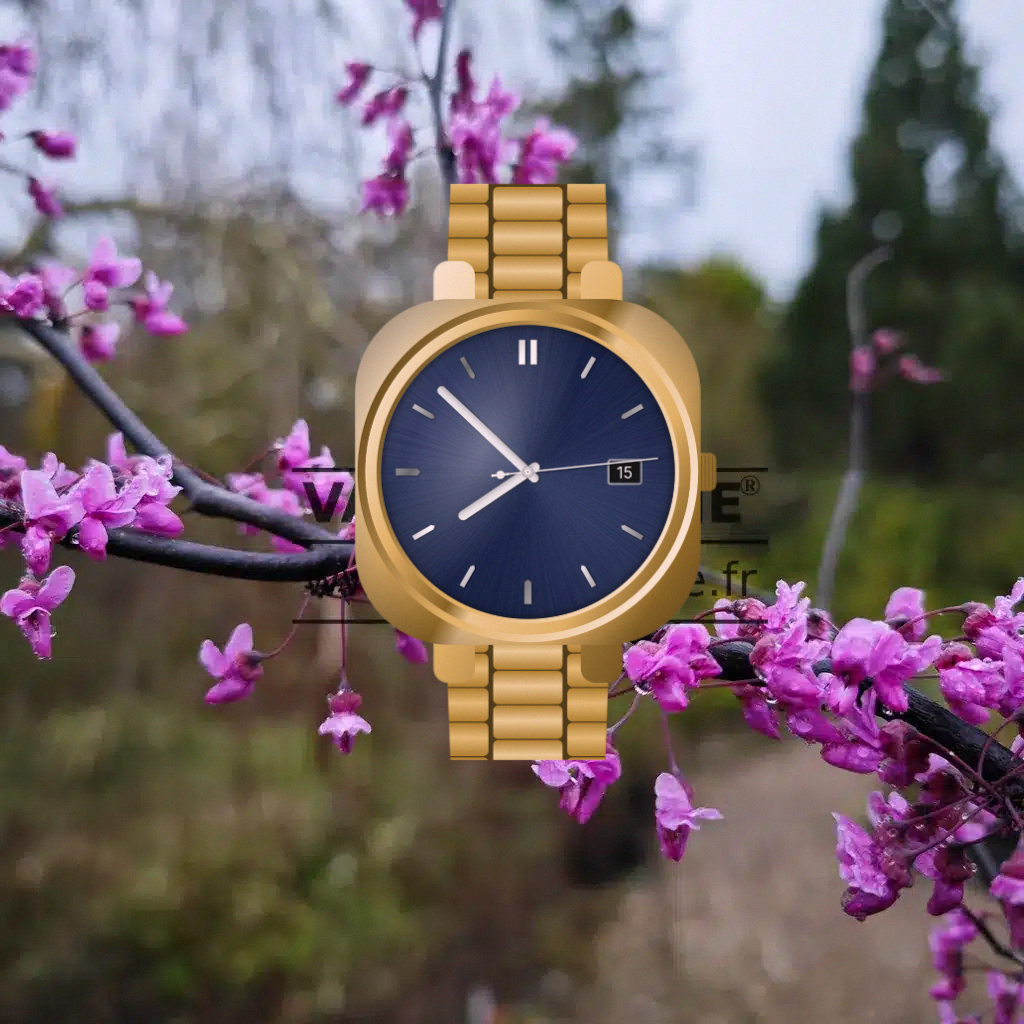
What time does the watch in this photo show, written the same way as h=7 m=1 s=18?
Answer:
h=7 m=52 s=14
